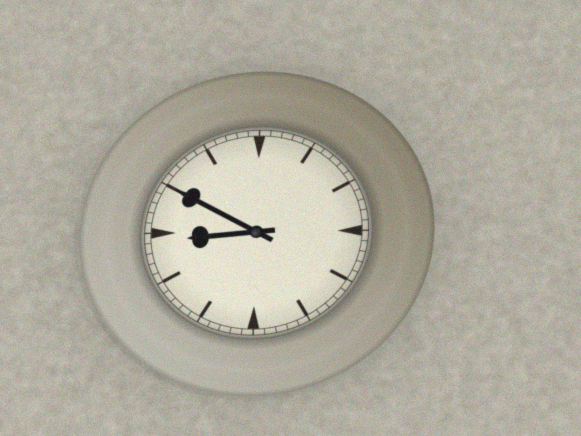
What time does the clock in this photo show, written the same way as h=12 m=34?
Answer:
h=8 m=50
